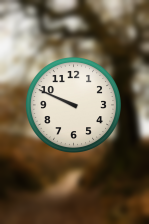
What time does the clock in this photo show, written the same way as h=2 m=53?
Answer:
h=9 m=49
